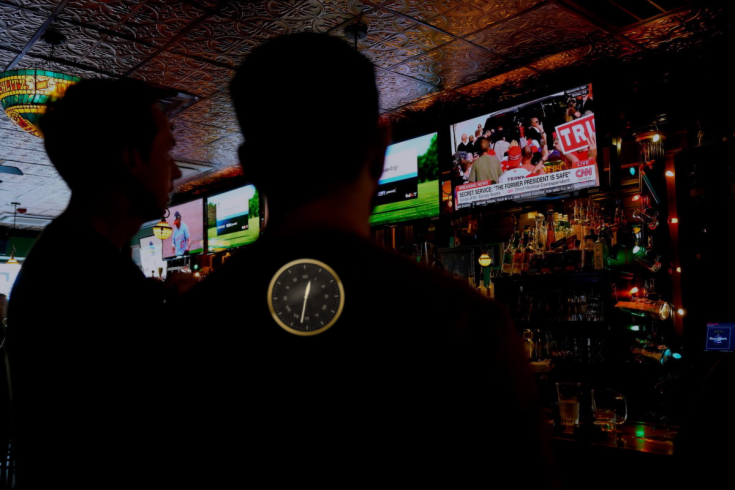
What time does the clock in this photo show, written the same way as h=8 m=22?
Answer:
h=12 m=32
